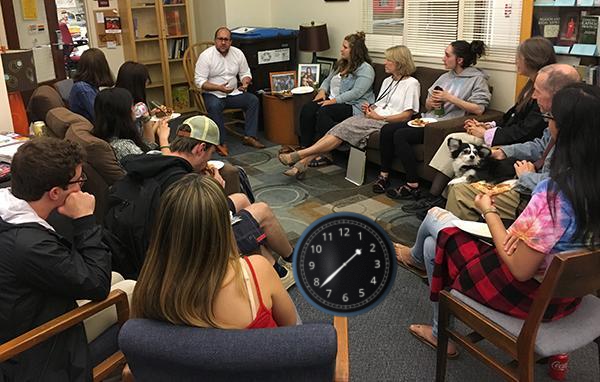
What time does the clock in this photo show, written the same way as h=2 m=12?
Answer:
h=1 m=38
